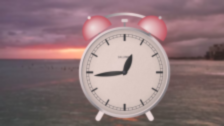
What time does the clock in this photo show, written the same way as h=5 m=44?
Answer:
h=12 m=44
